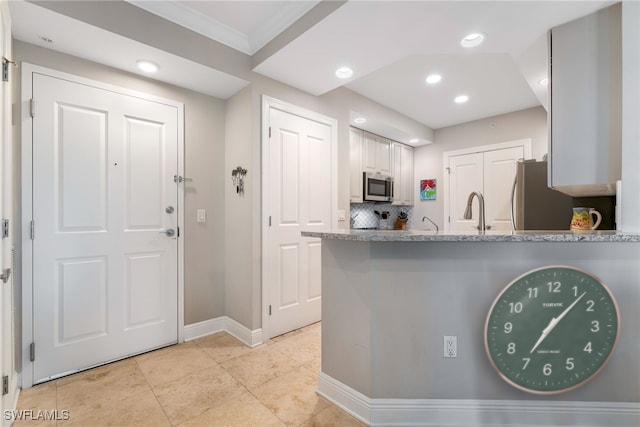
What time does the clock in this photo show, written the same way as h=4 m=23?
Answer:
h=7 m=7
